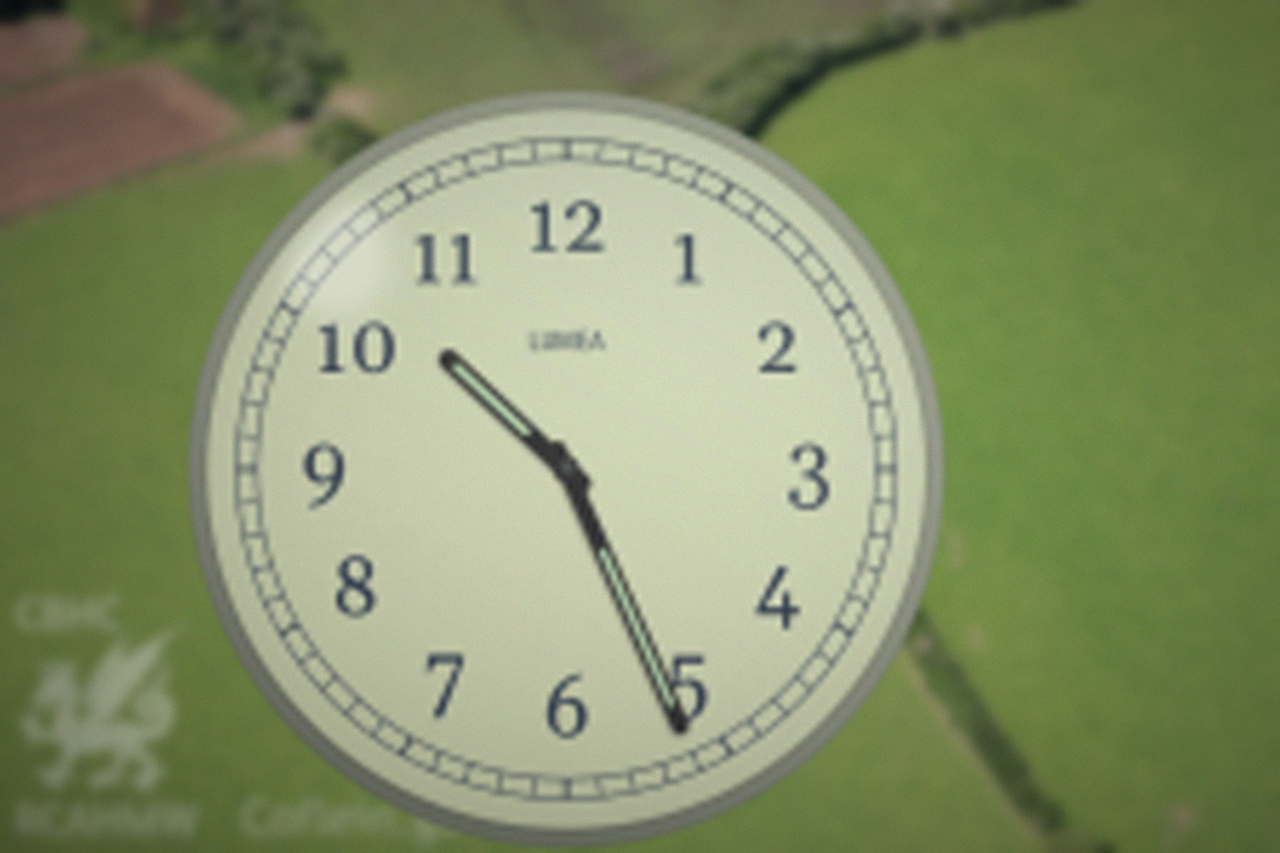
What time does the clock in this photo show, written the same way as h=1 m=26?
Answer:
h=10 m=26
